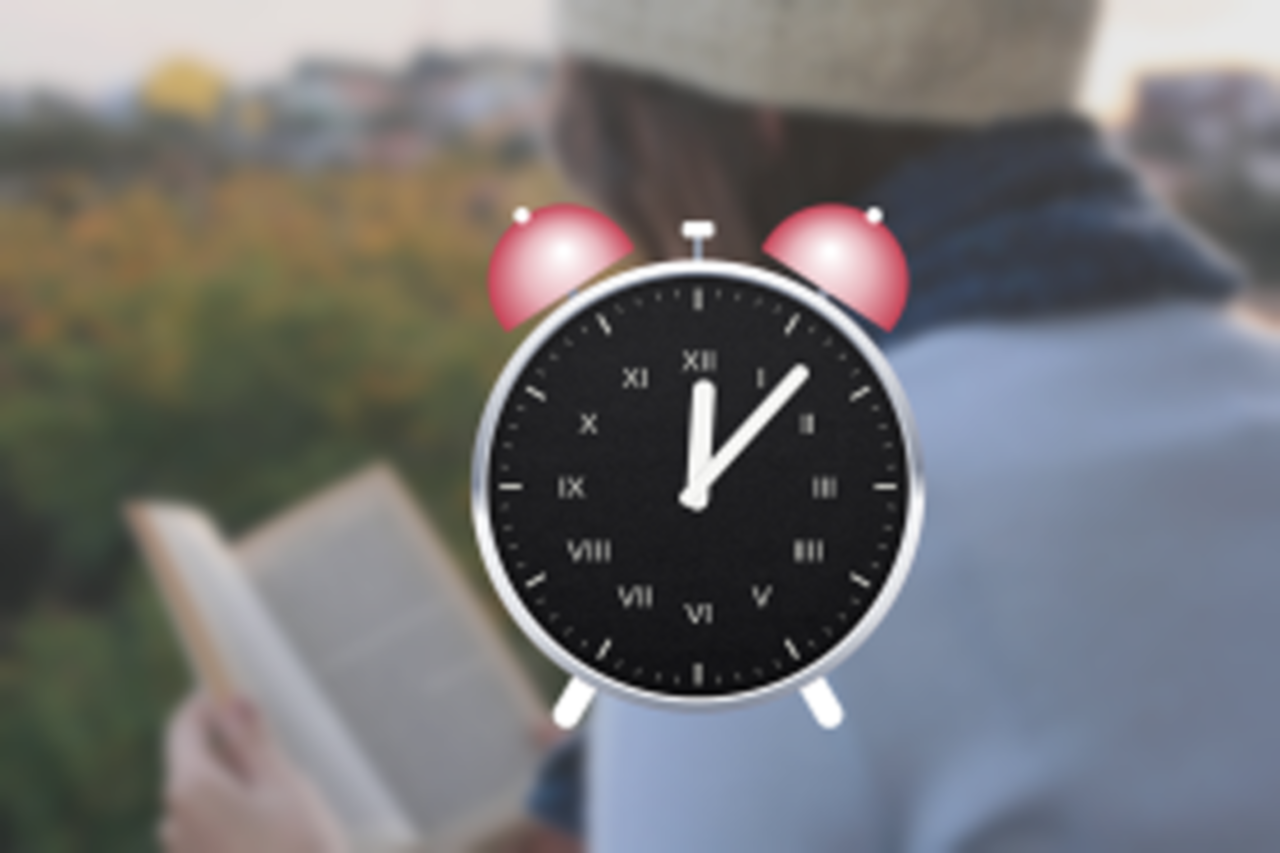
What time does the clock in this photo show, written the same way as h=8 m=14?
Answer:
h=12 m=7
